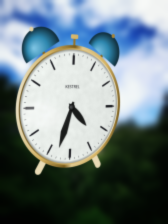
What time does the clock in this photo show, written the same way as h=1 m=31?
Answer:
h=4 m=33
